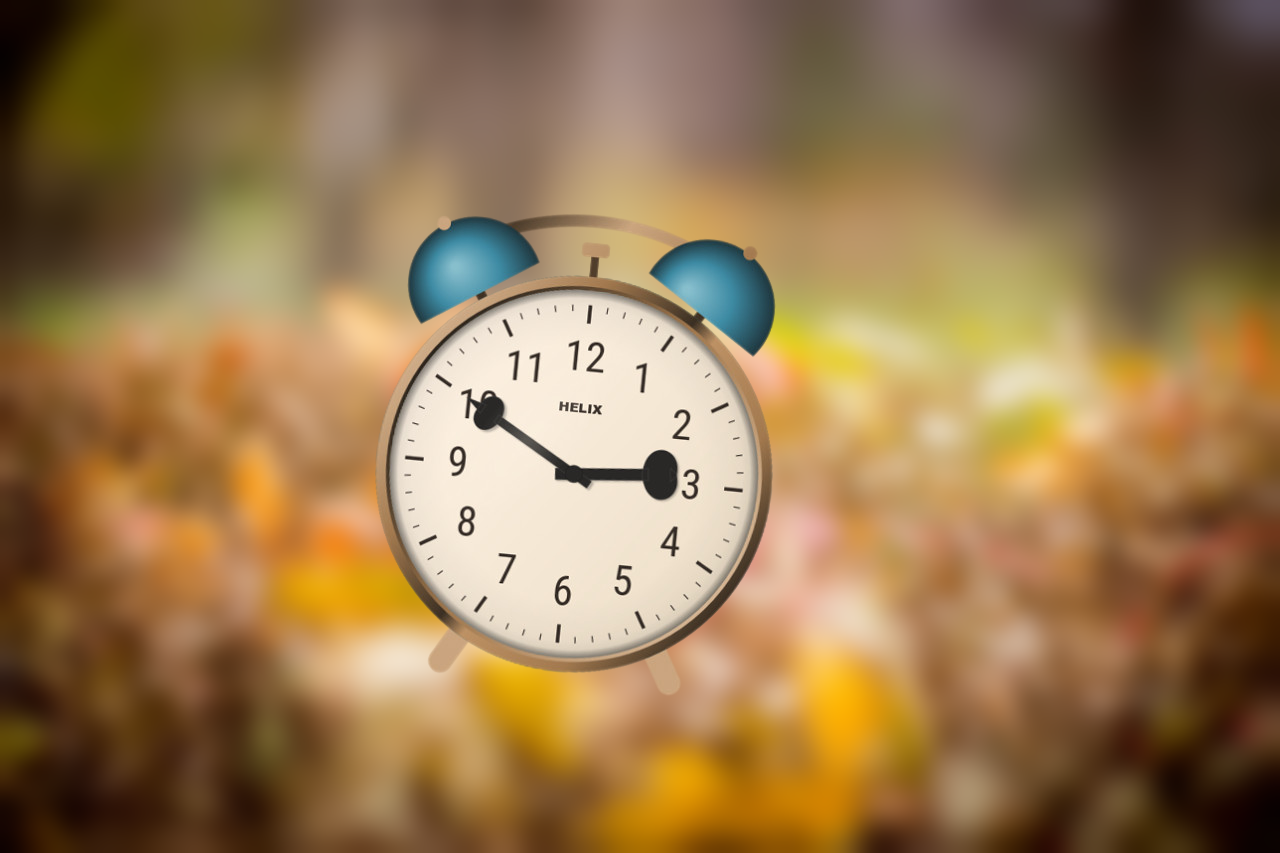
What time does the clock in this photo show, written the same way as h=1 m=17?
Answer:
h=2 m=50
